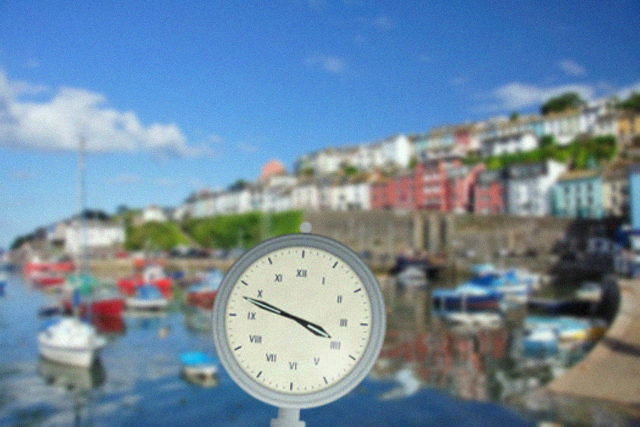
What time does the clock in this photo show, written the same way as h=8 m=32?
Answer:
h=3 m=48
